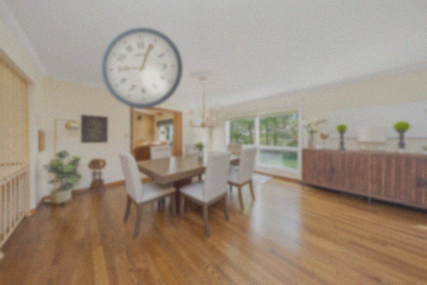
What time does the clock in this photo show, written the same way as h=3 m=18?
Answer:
h=9 m=4
